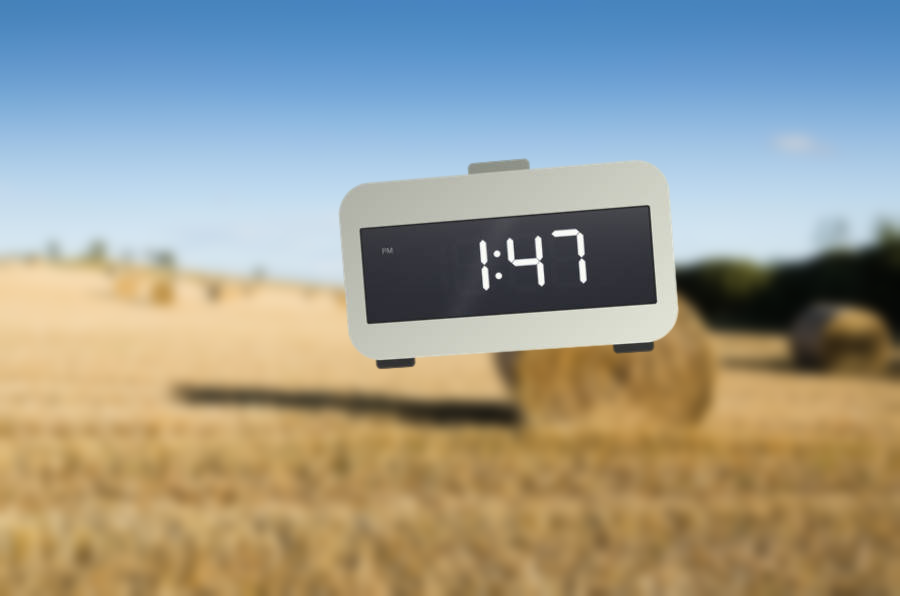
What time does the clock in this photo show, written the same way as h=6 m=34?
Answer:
h=1 m=47
